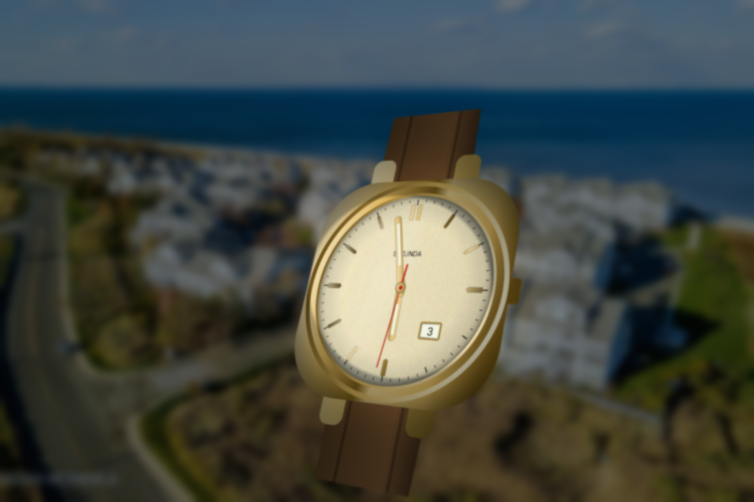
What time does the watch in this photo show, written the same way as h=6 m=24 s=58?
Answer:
h=5 m=57 s=31
